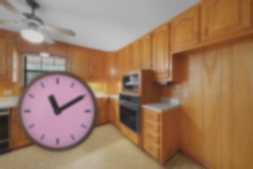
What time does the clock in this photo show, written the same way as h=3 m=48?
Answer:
h=11 m=10
